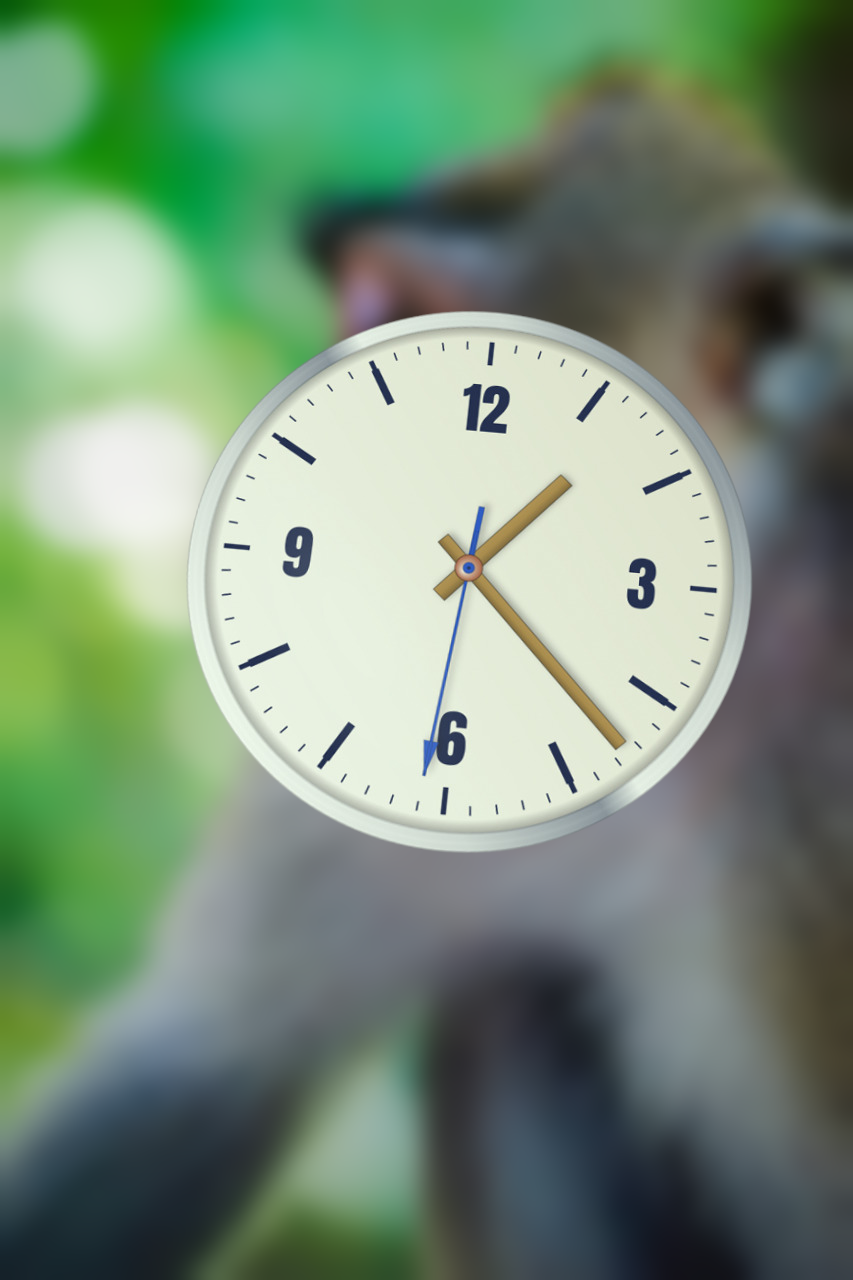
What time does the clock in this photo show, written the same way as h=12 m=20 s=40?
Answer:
h=1 m=22 s=31
